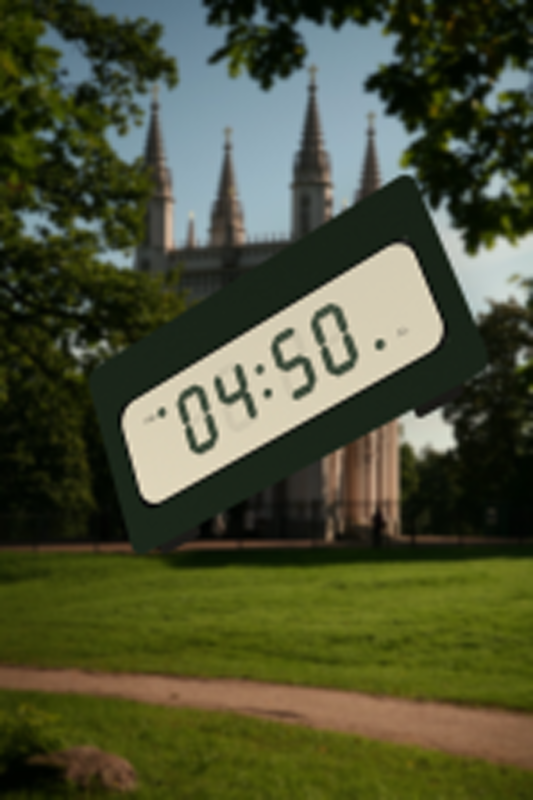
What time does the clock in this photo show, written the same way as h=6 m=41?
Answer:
h=4 m=50
